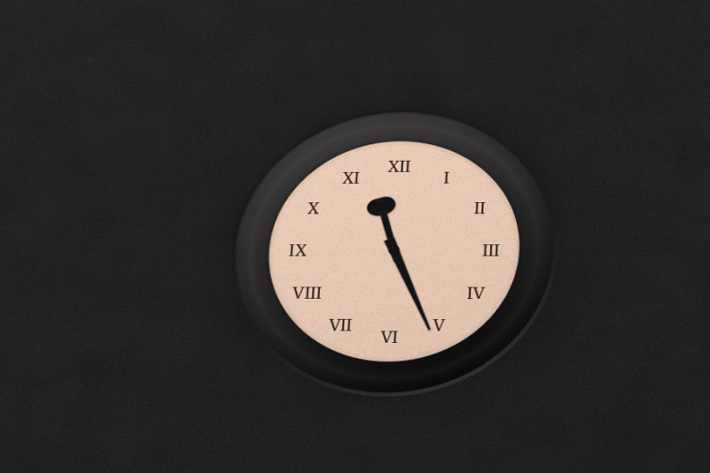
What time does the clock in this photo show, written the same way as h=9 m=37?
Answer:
h=11 m=26
